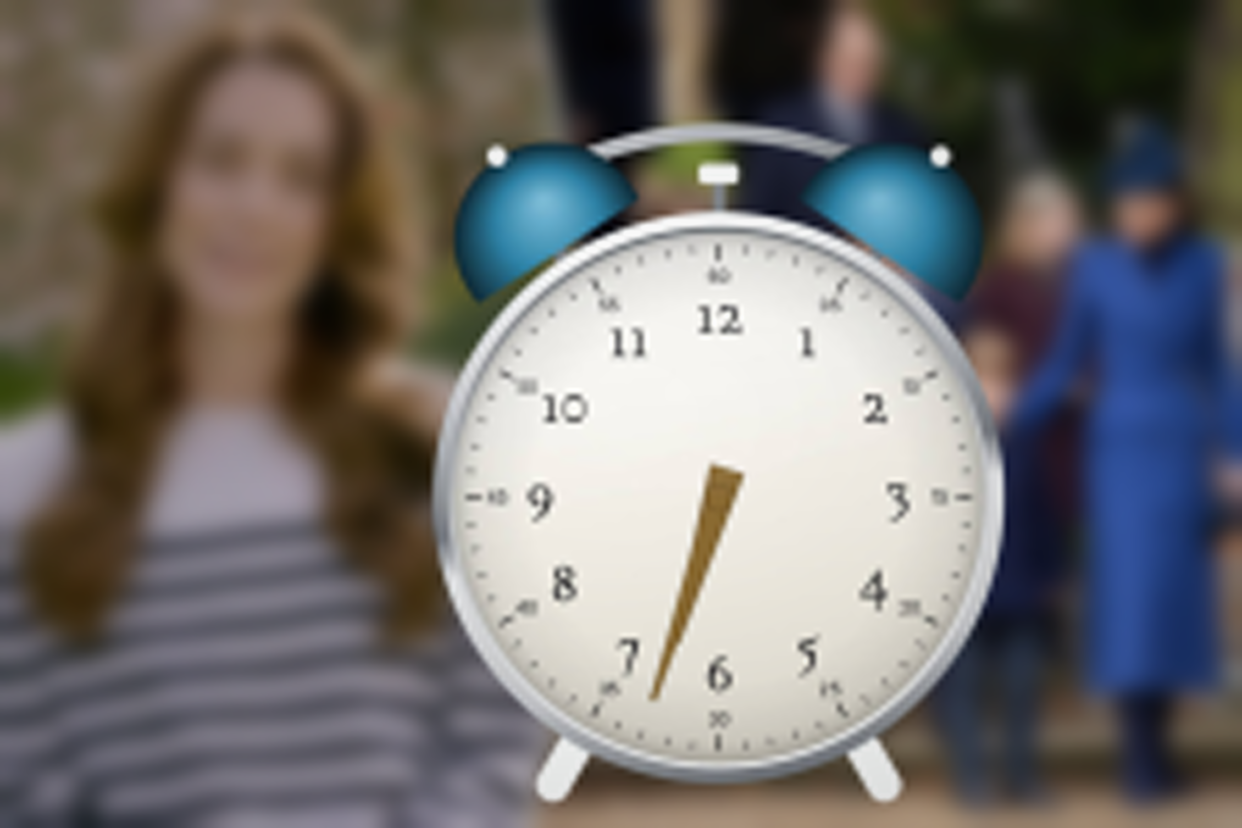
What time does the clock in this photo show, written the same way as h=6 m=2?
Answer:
h=6 m=33
